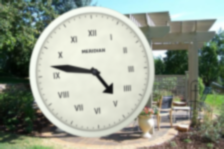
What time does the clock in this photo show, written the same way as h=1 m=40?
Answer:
h=4 m=47
